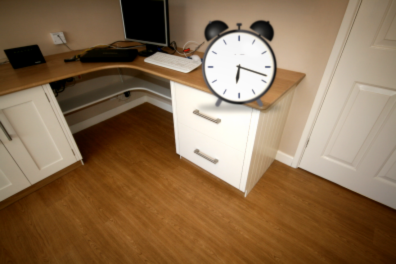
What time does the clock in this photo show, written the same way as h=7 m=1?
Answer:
h=6 m=18
